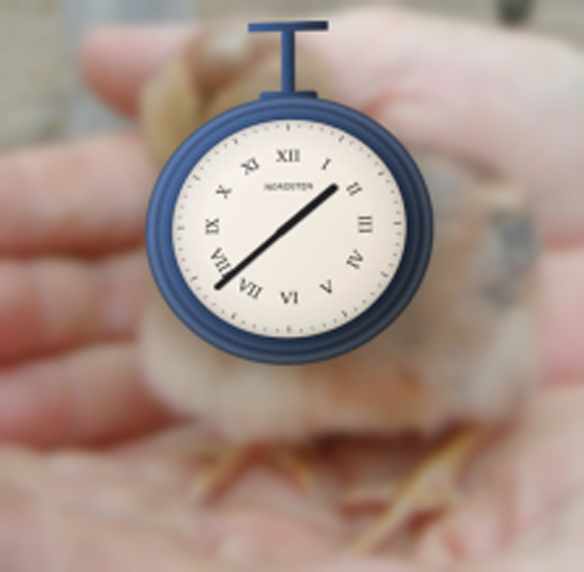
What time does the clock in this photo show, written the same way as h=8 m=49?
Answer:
h=1 m=38
